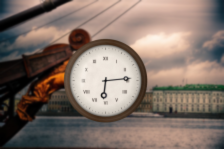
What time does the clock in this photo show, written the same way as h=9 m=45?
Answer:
h=6 m=14
